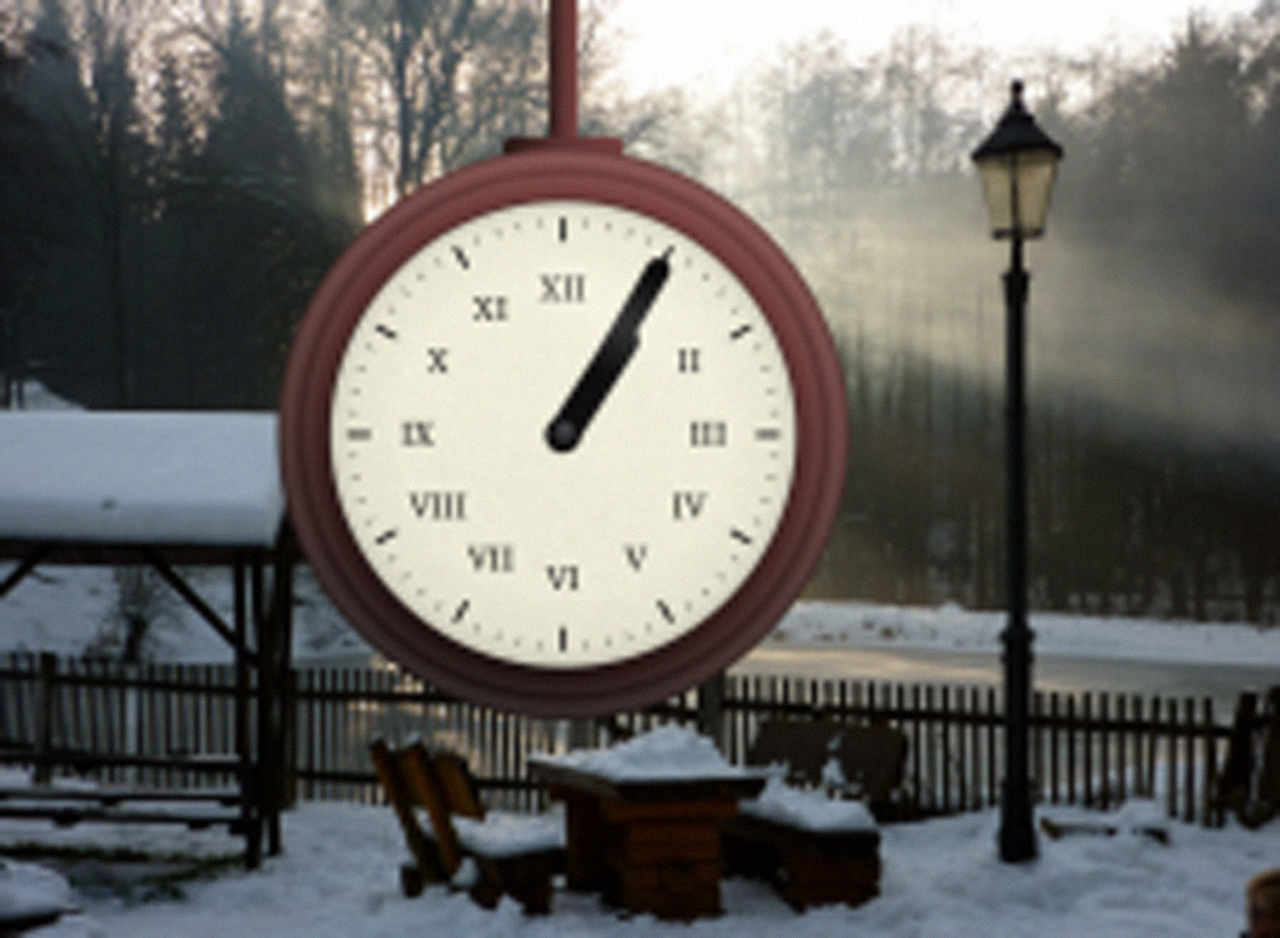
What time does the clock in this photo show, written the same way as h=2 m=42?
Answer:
h=1 m=5
